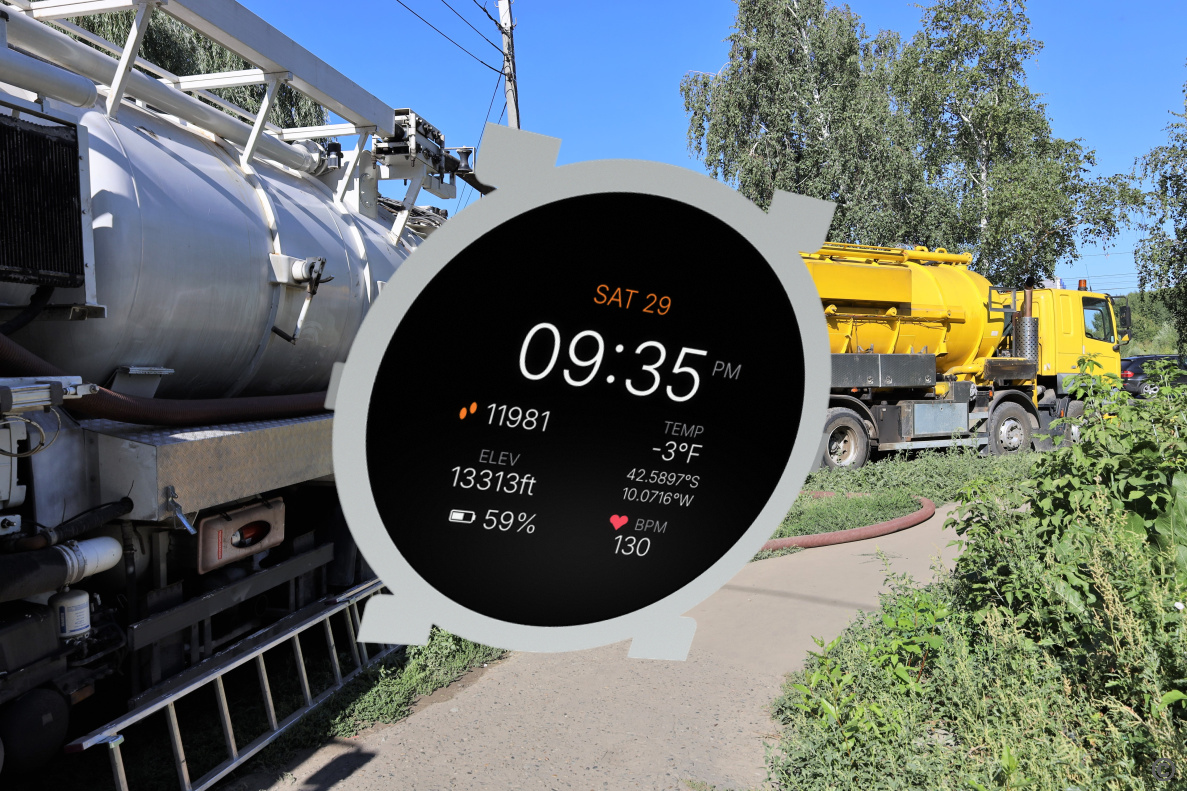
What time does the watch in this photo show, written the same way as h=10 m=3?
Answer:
h=9 m=35
